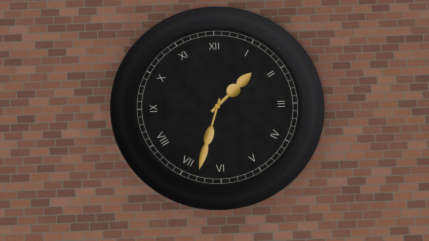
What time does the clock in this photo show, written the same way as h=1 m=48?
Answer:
h=1 m=33
